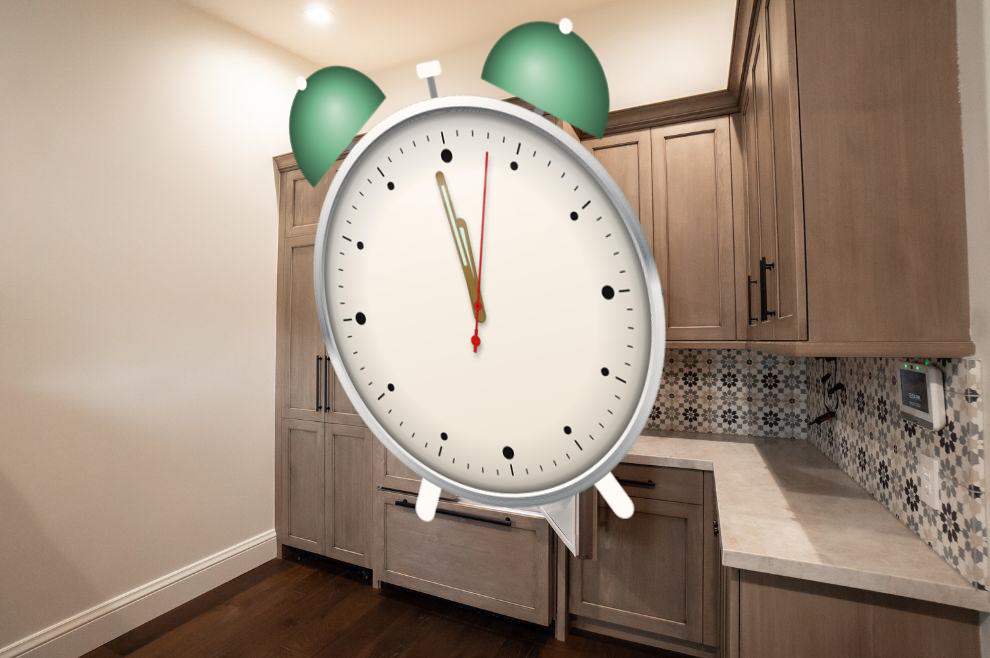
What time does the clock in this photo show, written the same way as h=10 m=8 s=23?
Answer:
h=11 m=59 s=3
